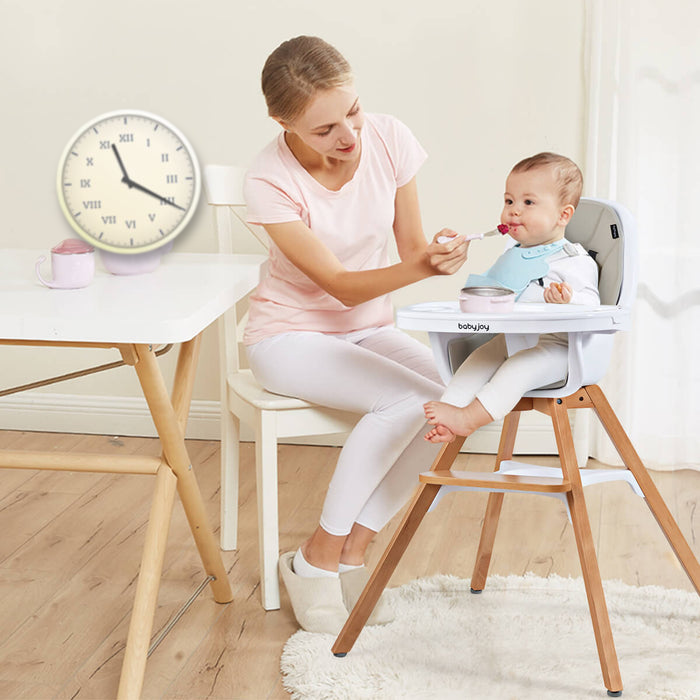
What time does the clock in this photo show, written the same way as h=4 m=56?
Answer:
h=11 m=20
